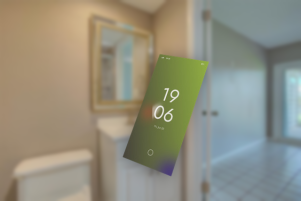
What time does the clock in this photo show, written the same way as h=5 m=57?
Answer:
h=19 m=6
